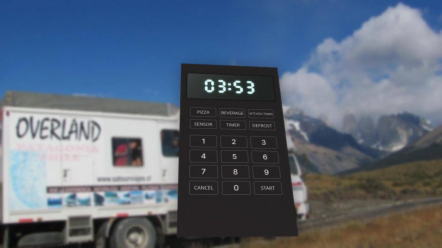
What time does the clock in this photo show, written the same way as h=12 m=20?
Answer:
h=3 m=53
